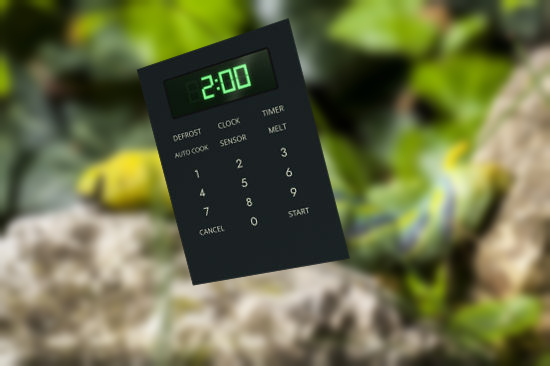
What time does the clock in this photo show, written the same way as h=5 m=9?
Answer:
h=2 m=0
